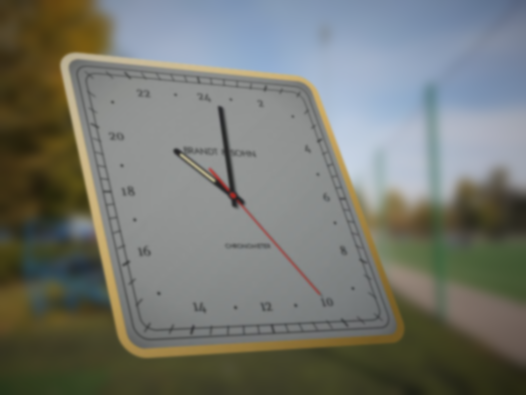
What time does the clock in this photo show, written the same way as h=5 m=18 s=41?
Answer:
h=21 m=1 s=25
